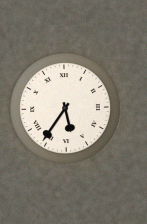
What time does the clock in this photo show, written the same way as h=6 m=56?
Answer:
h=5 m=36
